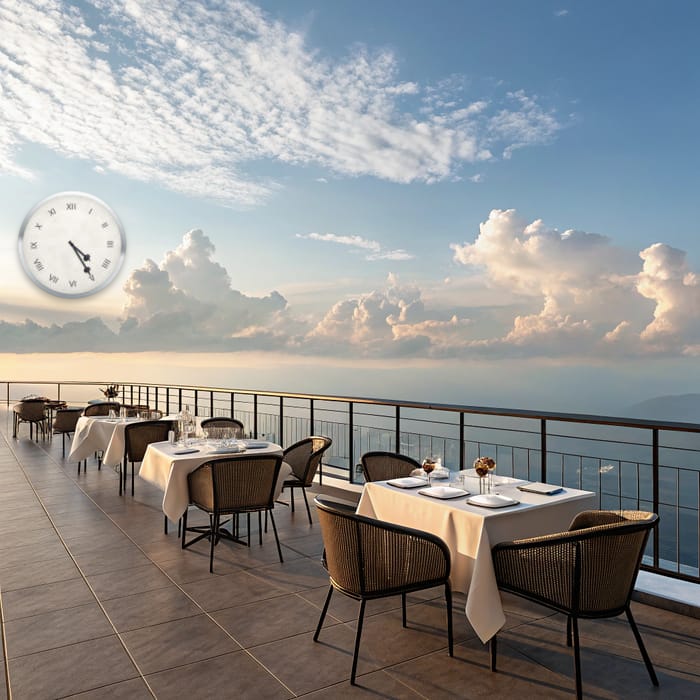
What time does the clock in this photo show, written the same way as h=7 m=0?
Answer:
h=4 m=25
